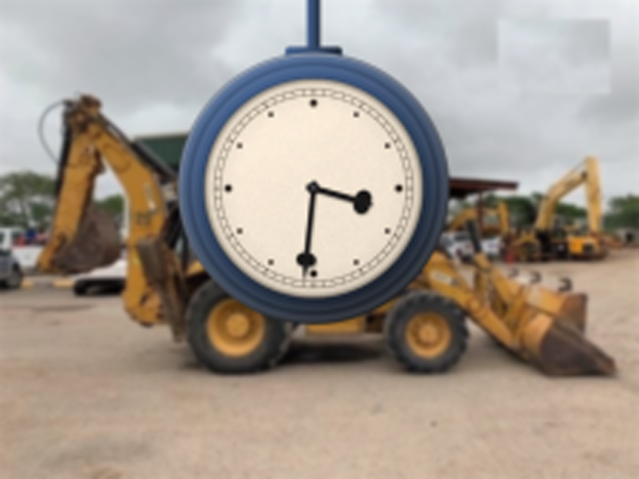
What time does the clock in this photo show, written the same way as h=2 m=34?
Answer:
h=3 m=31
